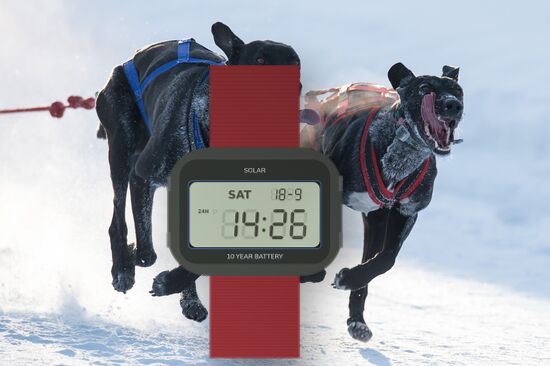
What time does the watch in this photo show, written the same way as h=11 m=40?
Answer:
h=14 m=26
